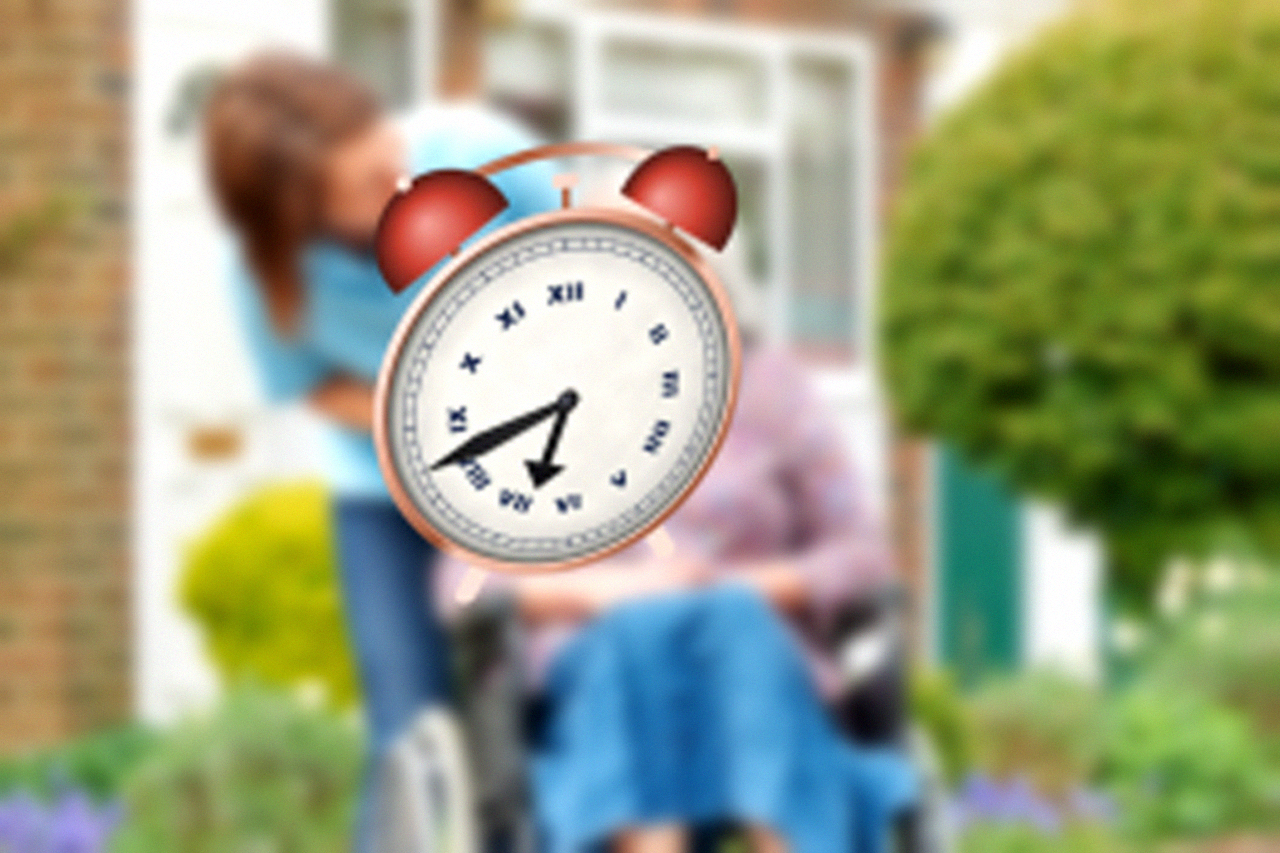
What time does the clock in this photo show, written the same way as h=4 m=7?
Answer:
h=6 m=42
